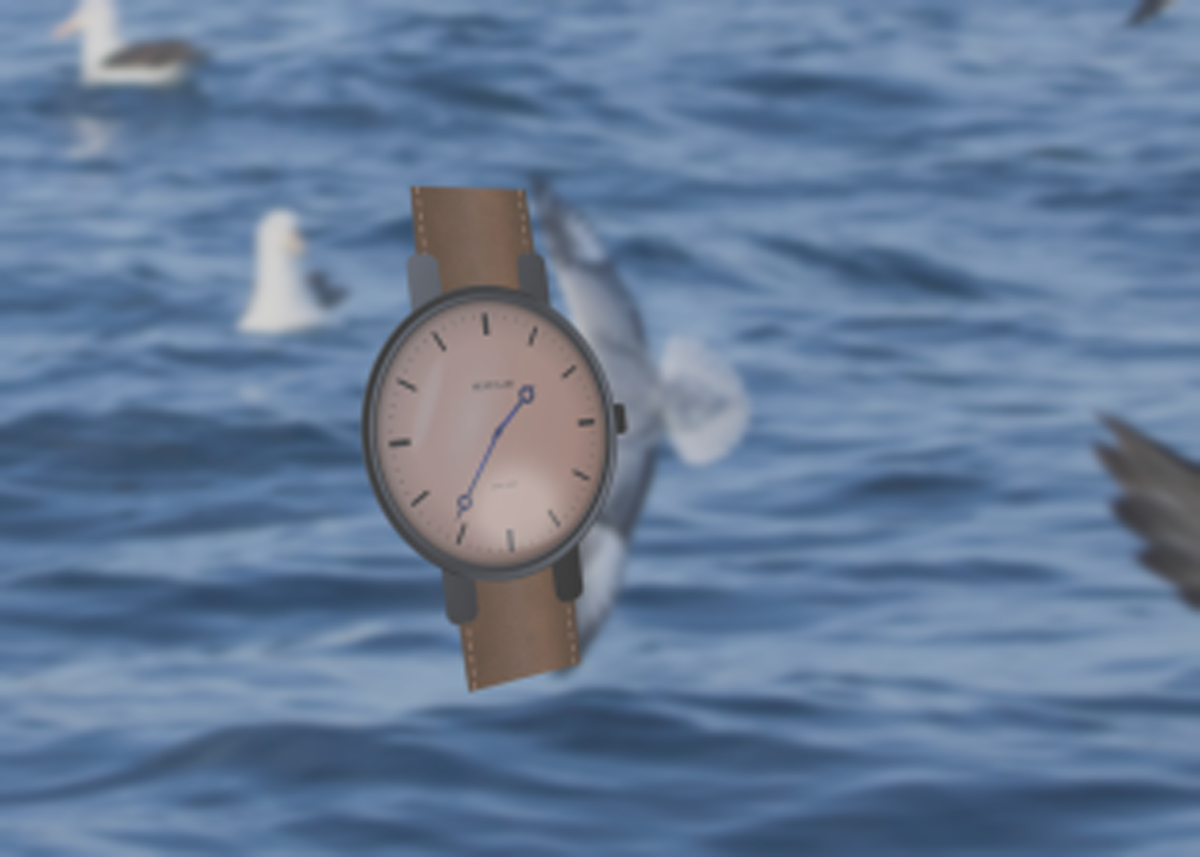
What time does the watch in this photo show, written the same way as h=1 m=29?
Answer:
h=1 m=36
